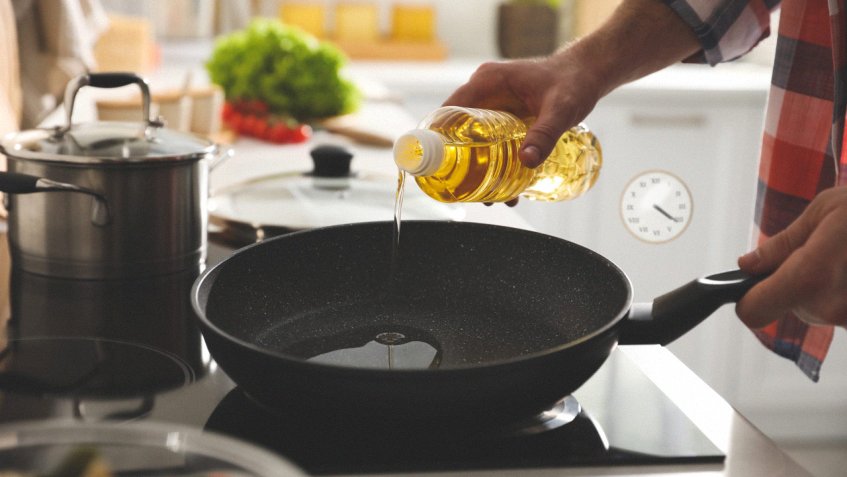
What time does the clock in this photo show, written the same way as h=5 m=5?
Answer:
h=4 m=21
